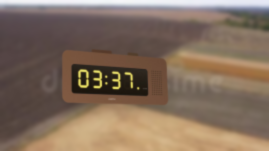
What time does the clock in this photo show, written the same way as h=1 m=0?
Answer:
h=3 m=37
